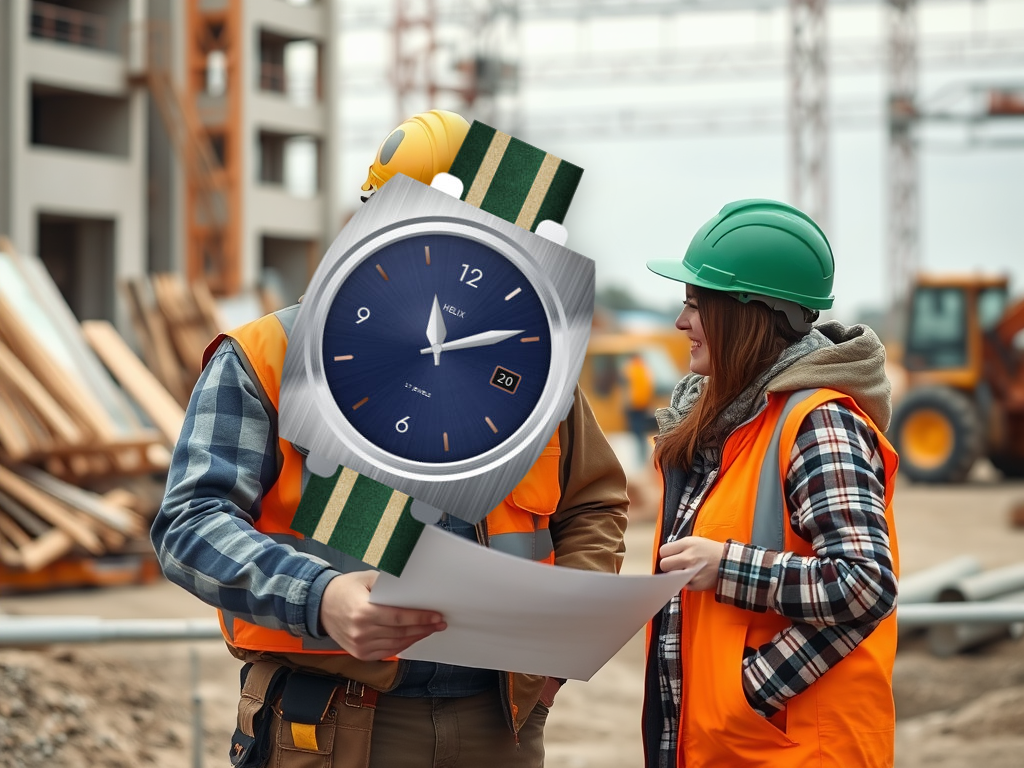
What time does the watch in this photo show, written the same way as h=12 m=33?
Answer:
h=11 m=9
